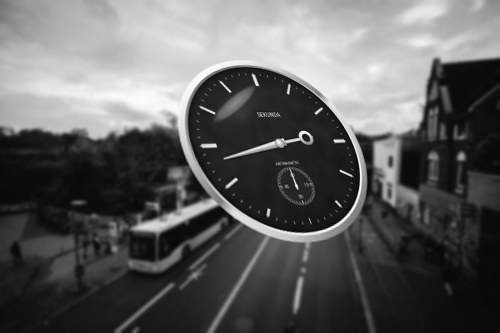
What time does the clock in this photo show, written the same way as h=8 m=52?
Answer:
h=2 m=43
